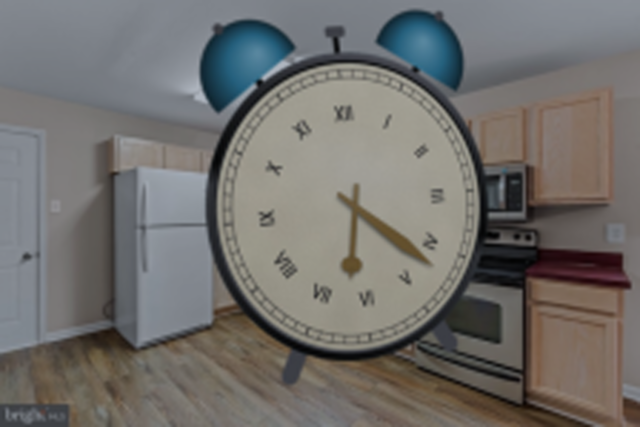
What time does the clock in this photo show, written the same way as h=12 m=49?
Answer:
h=6 m=22
